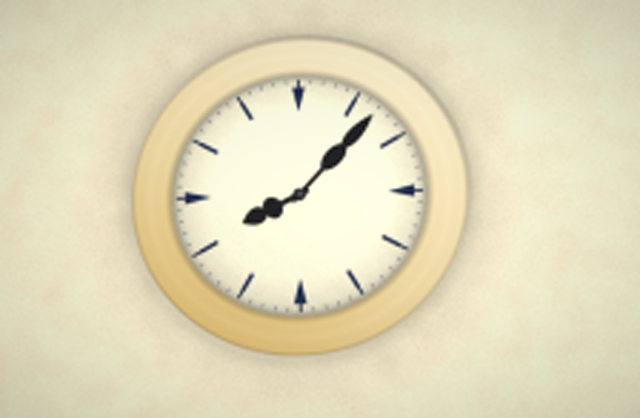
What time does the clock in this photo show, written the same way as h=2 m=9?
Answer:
h=8 m=7
